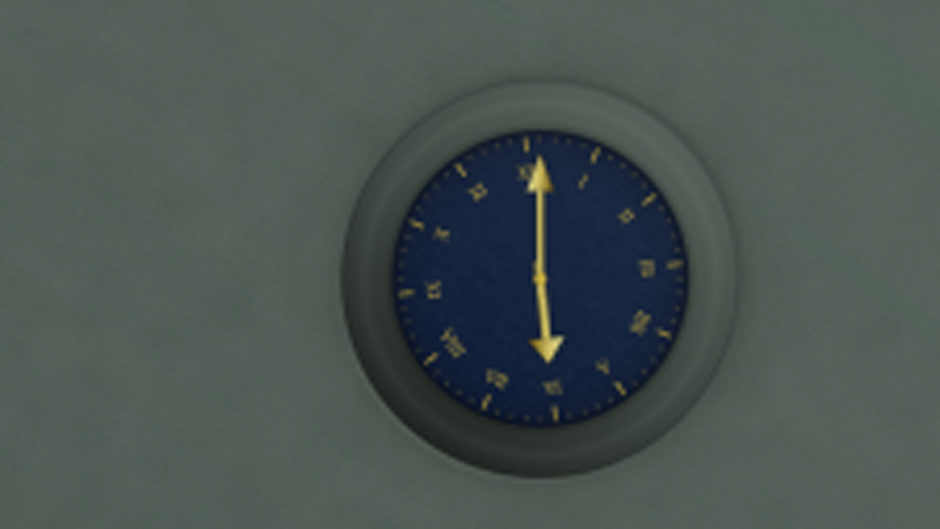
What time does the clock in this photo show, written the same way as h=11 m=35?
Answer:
h=6 m=1
